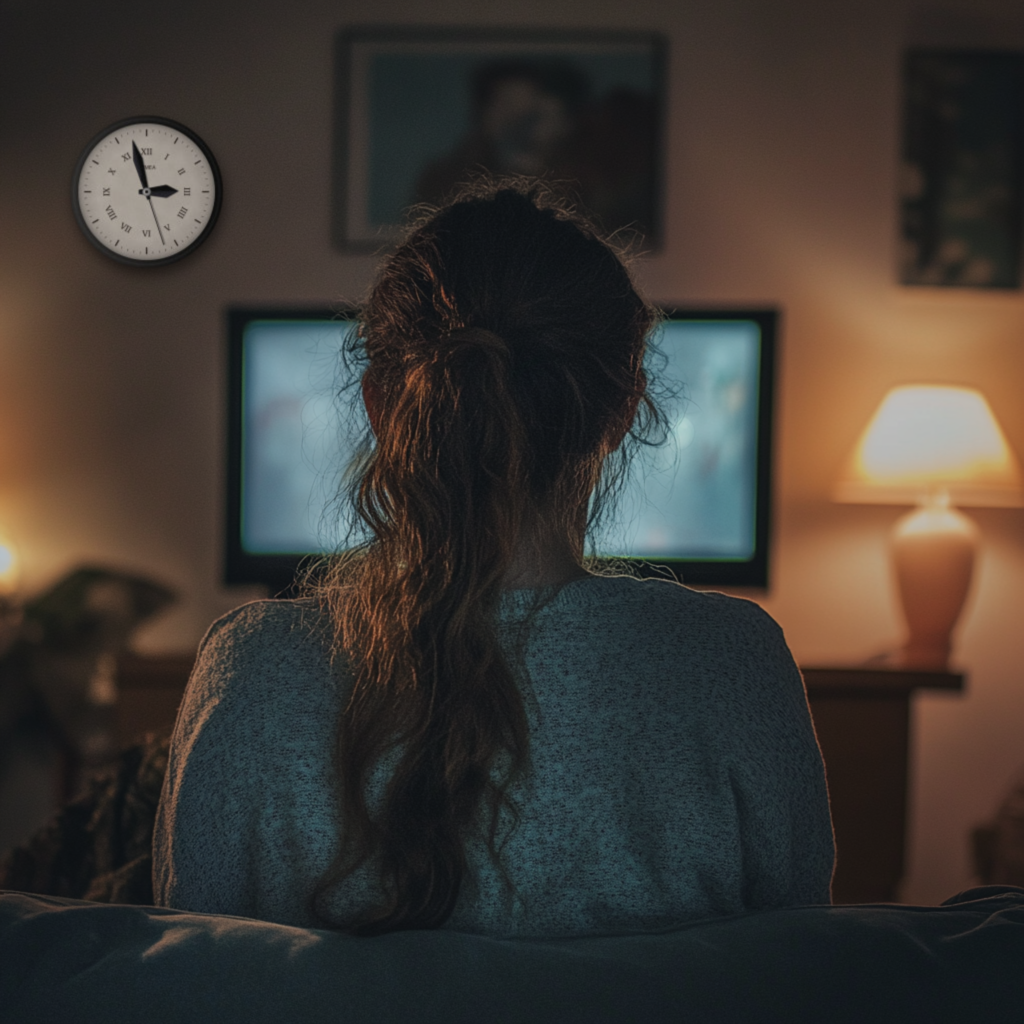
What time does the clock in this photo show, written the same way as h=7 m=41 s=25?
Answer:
h=2 m=57 s=27
